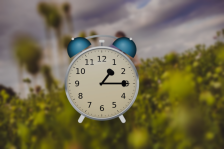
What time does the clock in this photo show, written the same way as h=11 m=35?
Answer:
h=1 m=15
